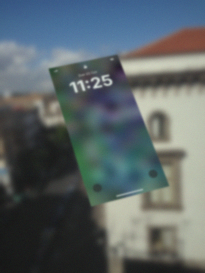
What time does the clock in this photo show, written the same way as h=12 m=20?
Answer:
h=11 m=25
